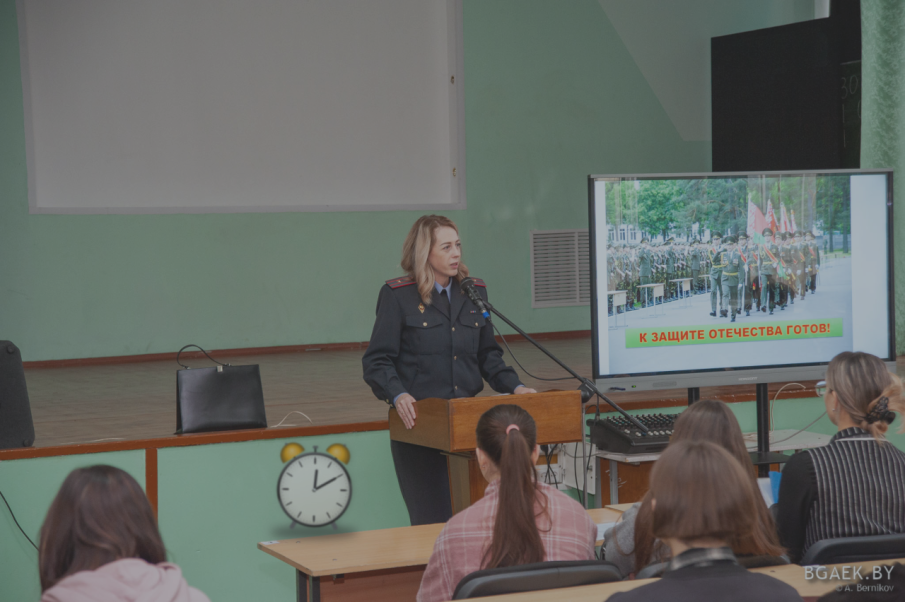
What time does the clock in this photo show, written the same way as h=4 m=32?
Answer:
h=12 m=10
